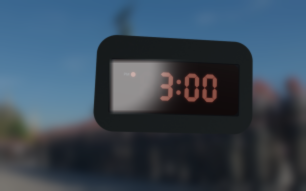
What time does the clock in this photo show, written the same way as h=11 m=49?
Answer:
h=3 m=0
